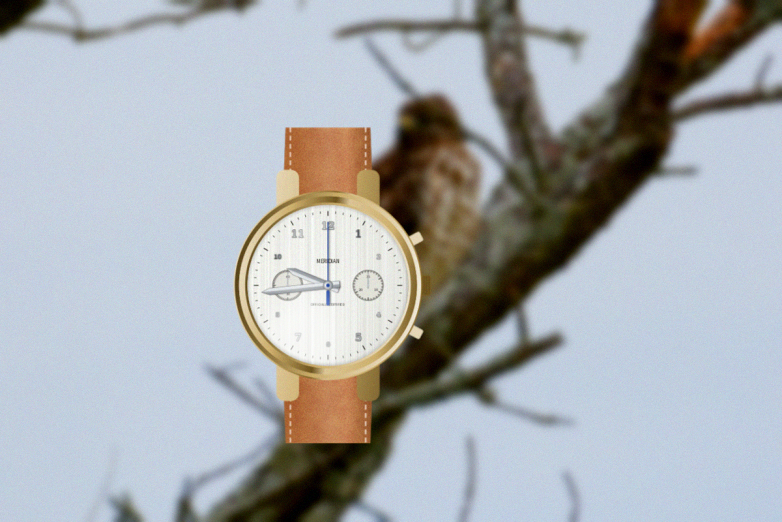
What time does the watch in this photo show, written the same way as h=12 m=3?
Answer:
h=9 m=44
